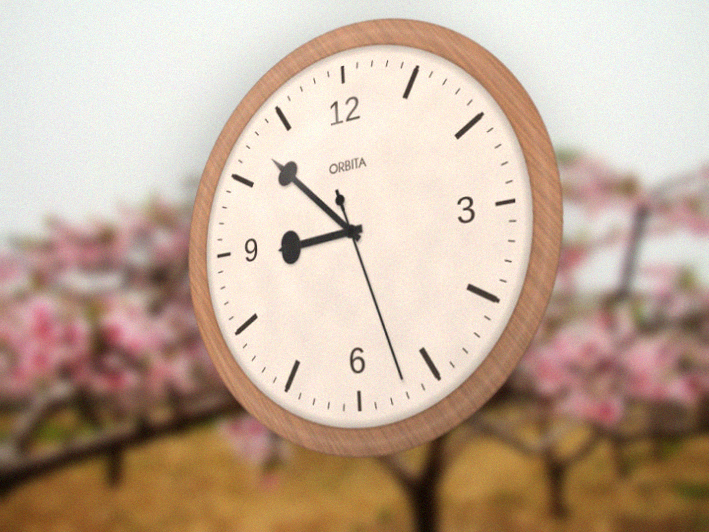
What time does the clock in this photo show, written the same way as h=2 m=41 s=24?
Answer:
h=8 m=52 s=27
